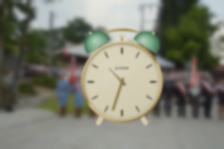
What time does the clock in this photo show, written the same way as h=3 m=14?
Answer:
h=10 m=33
